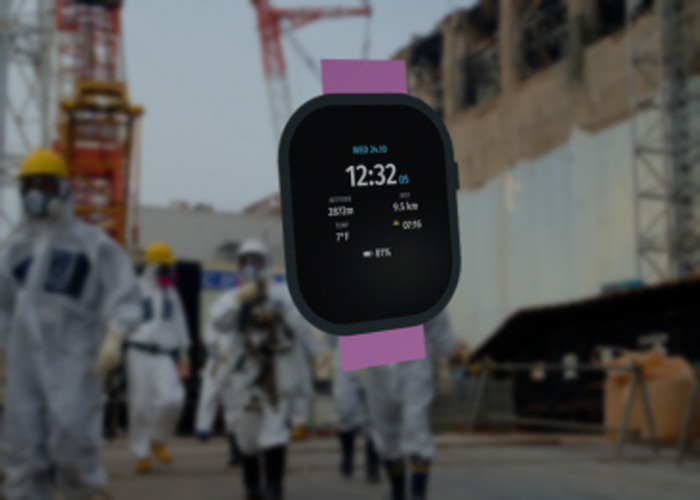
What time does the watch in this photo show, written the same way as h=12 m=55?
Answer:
h=12 m=32
